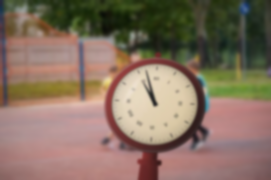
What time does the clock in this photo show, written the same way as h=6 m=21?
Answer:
h=10 m=57
